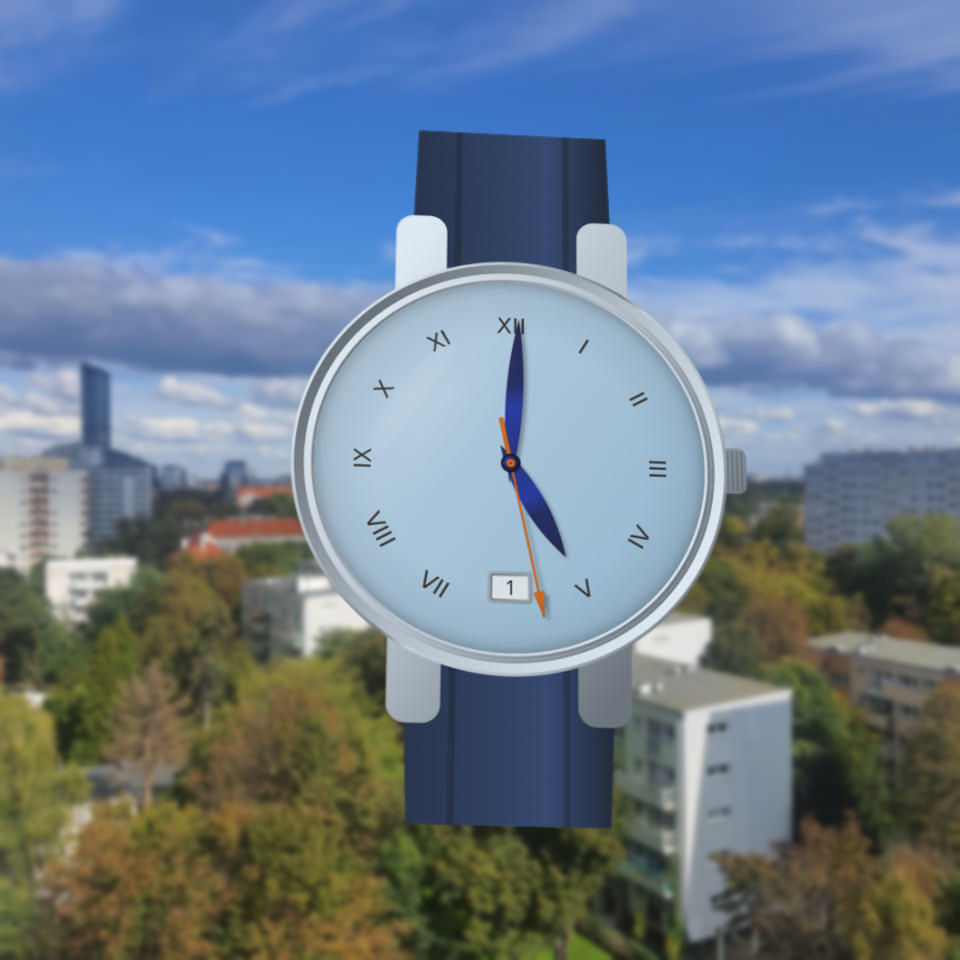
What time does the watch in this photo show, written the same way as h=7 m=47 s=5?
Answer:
h=5 m=0 s=28
